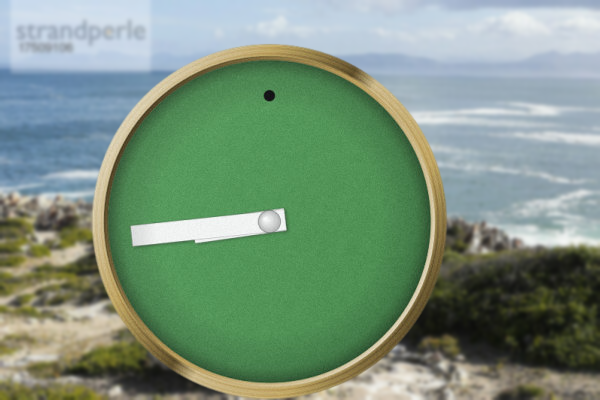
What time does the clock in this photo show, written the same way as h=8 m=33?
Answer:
h=8 m=44
